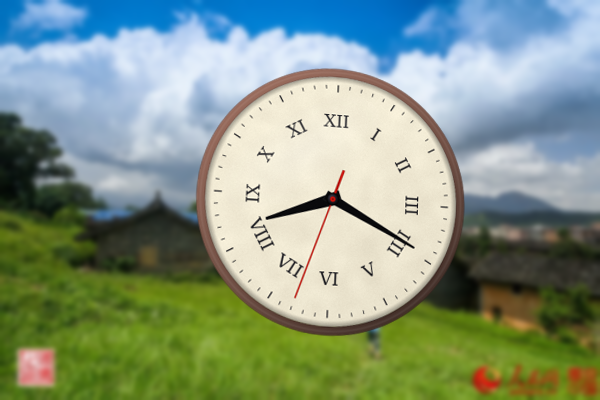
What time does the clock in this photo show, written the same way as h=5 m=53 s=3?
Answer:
h=8 m=19 s=33
